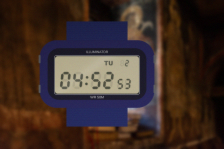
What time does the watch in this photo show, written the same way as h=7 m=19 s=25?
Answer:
h=4 m=52 s=53
